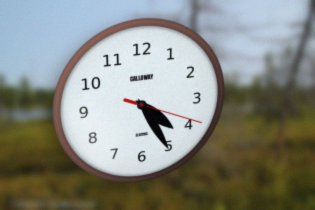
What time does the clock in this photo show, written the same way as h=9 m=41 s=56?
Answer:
h=4 m=25 s=19
